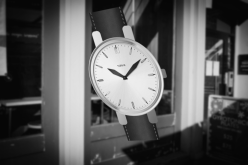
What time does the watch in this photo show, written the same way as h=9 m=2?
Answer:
h=10 m=9
